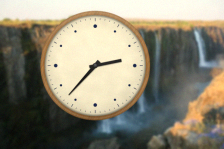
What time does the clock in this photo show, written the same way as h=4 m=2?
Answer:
h=2 m=37
